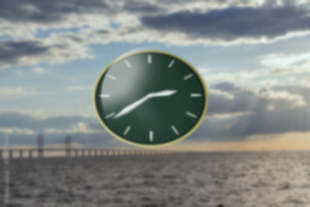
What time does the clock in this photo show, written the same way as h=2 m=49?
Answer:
h=2 m=39
